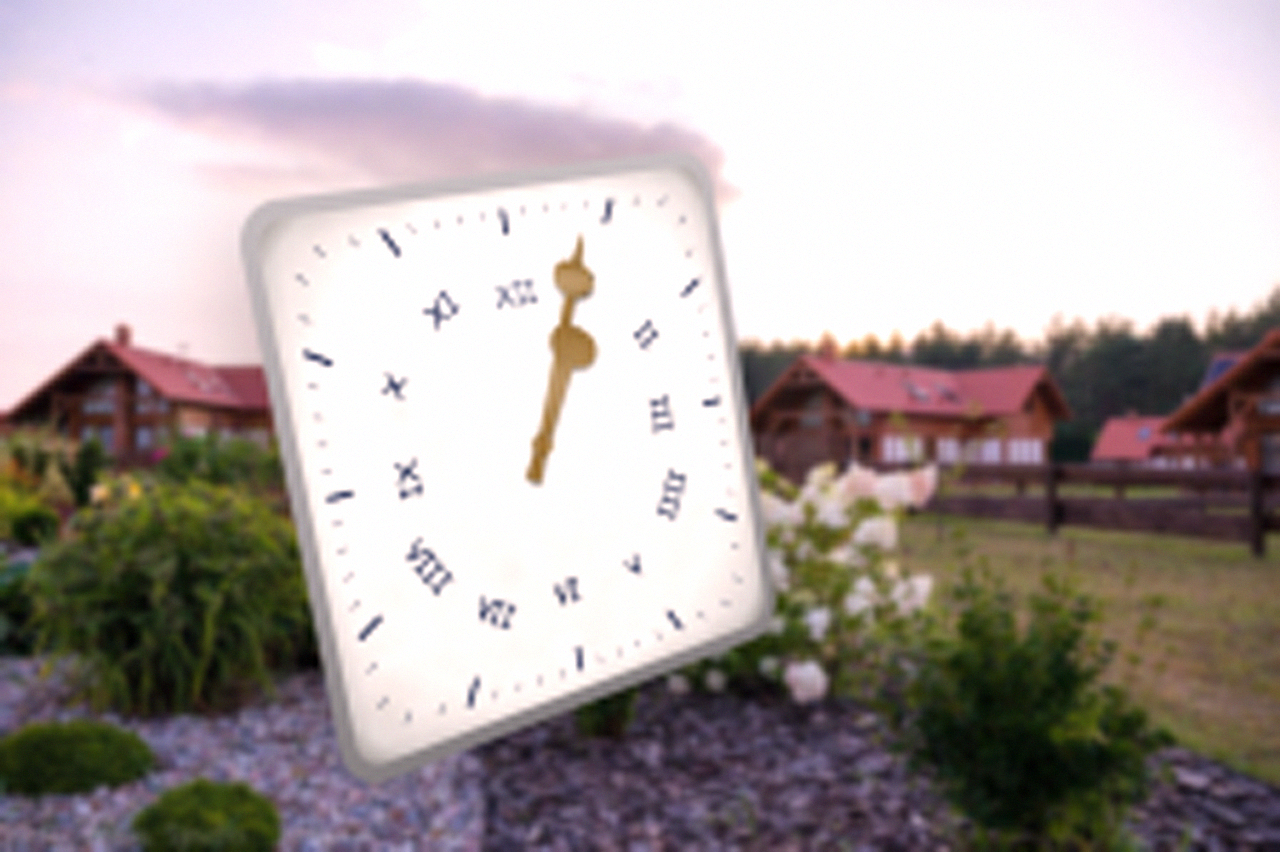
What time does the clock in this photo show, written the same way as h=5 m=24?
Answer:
h=1 m=4
